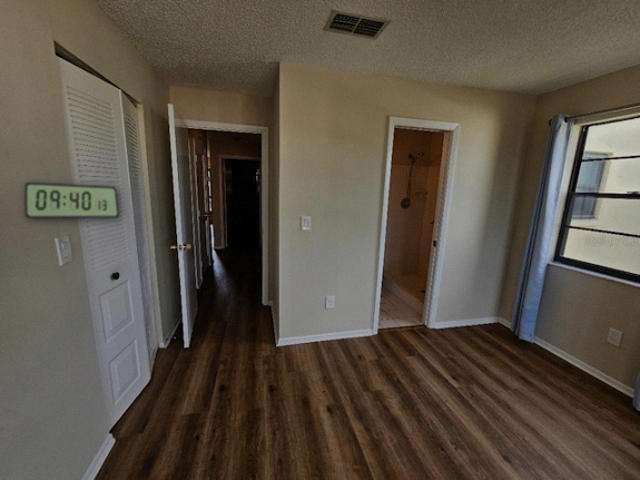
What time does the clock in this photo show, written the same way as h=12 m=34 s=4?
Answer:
h=9 m=40 s=13
